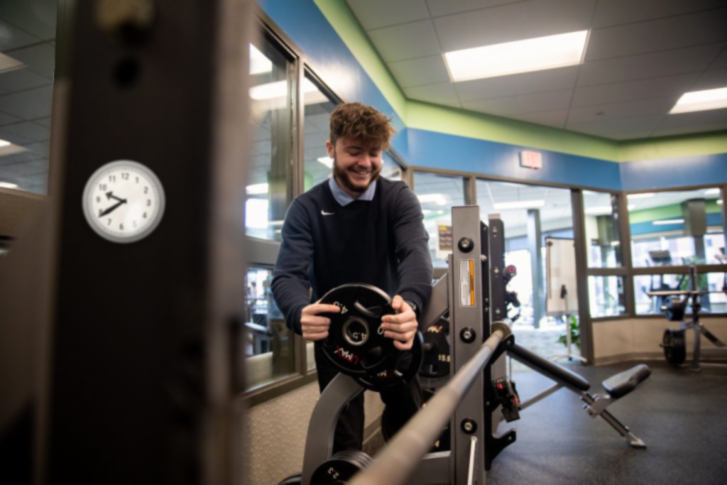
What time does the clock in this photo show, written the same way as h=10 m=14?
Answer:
h=9 m=39
